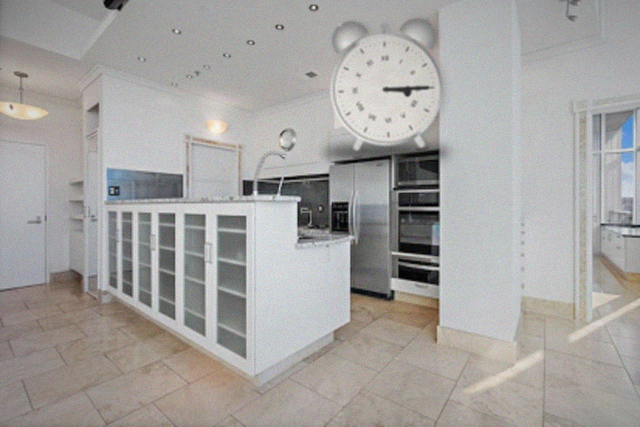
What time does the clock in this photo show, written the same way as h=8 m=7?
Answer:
h=3 m=15
